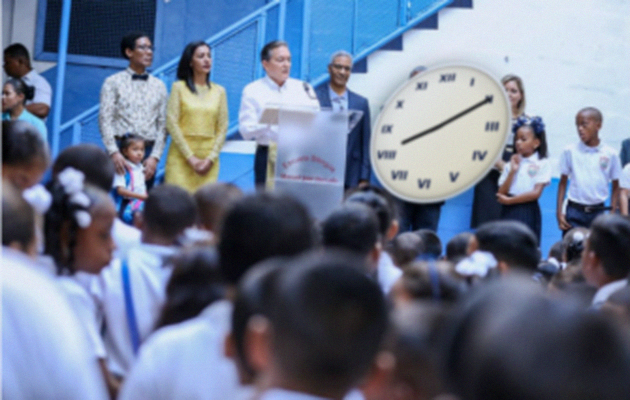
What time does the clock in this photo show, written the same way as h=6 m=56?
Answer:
h=8 m=10
